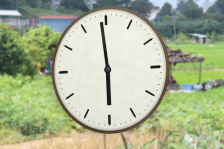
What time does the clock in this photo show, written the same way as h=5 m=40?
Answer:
h=5 m=59
